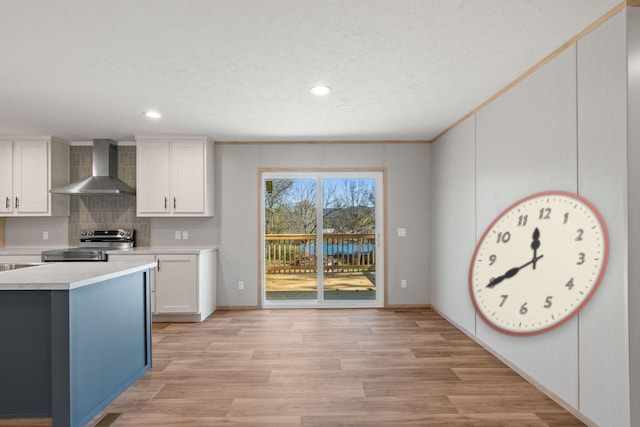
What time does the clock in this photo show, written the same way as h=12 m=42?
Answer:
h=11 m=40
